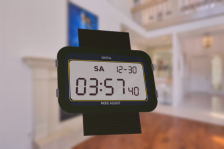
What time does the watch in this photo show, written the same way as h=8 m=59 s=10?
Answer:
h=3 m=57 s=40
